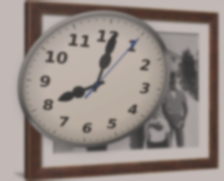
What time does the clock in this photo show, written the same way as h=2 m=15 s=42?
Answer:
h=8 m=1 s=5
